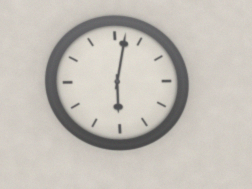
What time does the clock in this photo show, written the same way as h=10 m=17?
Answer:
h=6 m=2
